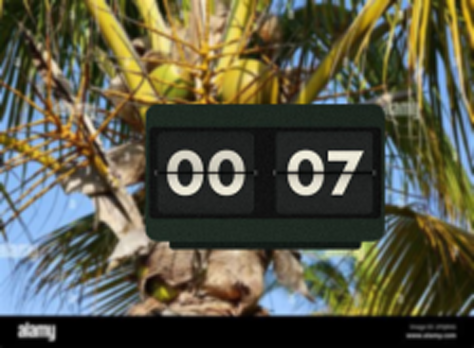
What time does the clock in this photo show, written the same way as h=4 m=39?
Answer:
h=0 m=7
